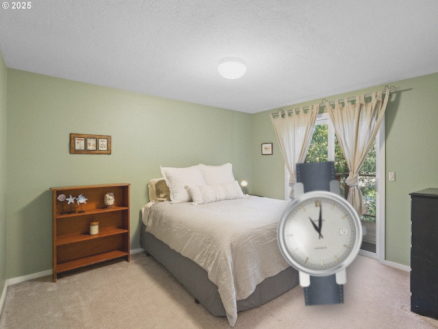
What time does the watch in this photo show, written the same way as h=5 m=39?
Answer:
h=11 m=1
